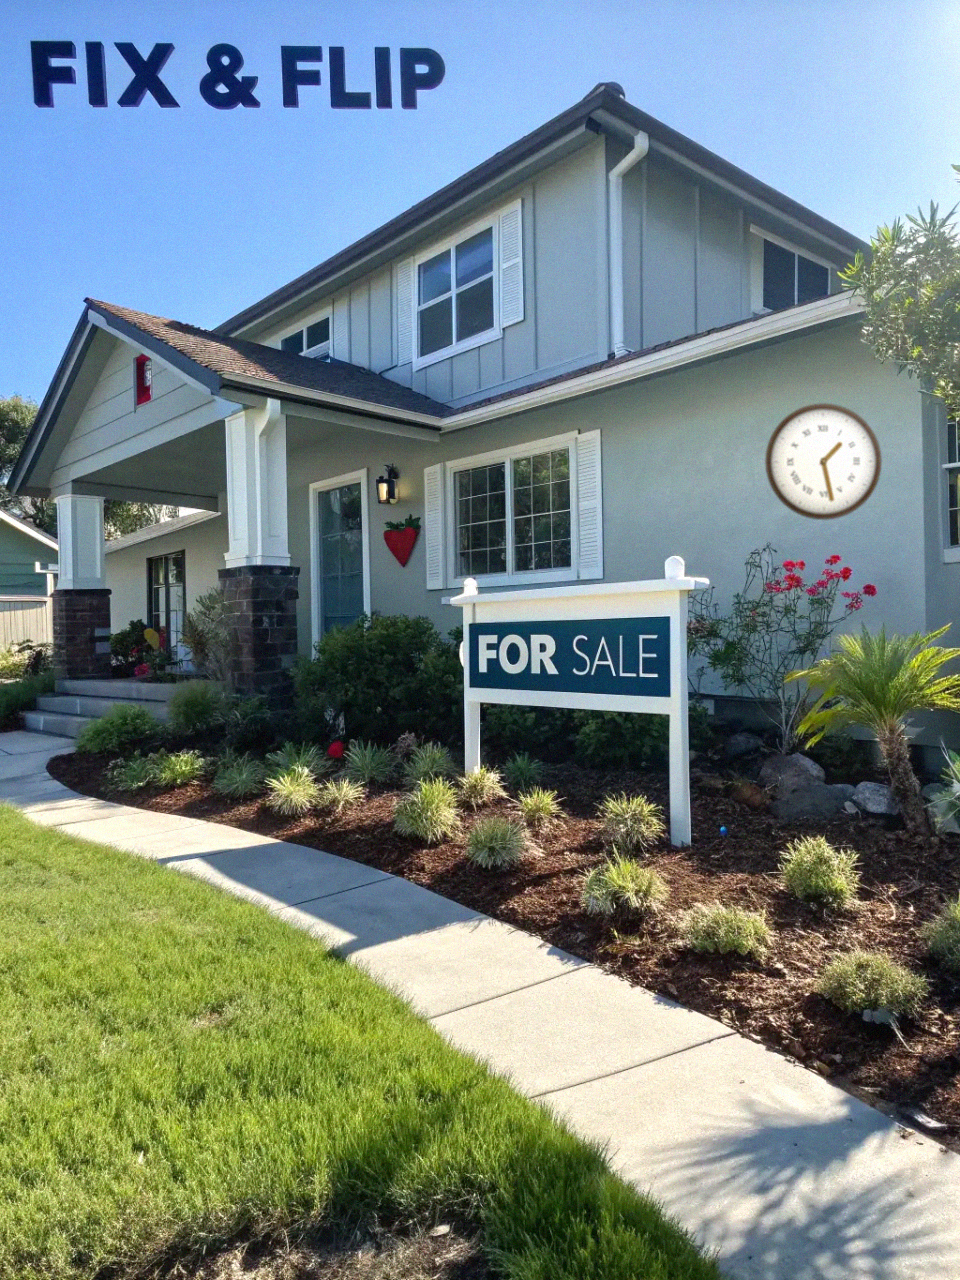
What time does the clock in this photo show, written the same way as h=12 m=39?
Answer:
h=1 m=28
